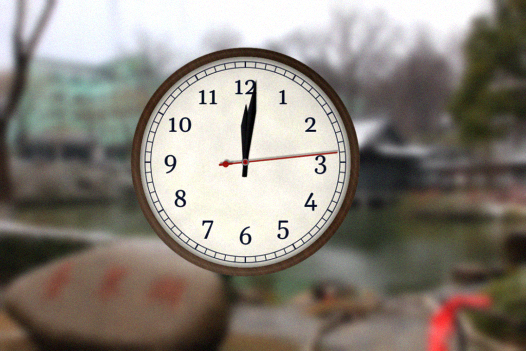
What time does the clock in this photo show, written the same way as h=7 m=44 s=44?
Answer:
h=12 m=1 s=14
